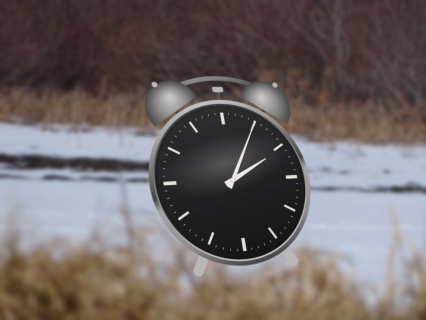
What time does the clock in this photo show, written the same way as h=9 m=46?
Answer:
h=2 m=5
